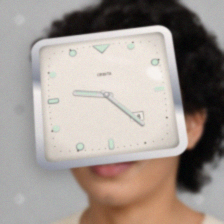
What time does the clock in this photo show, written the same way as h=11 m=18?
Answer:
h=9 m=23
